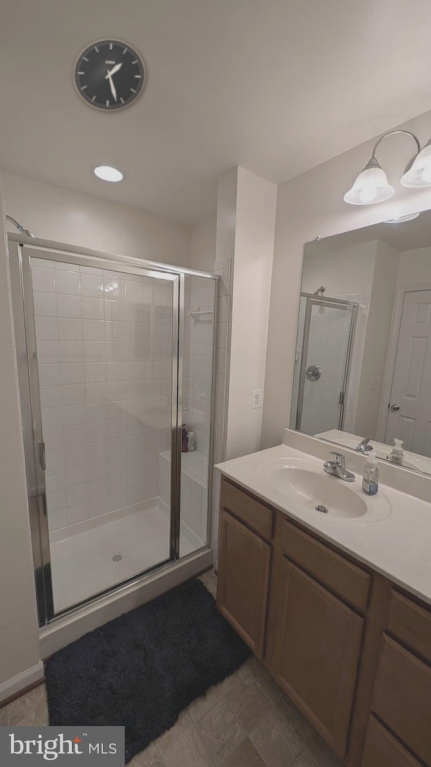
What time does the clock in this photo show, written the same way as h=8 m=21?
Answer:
h=1 m=27
